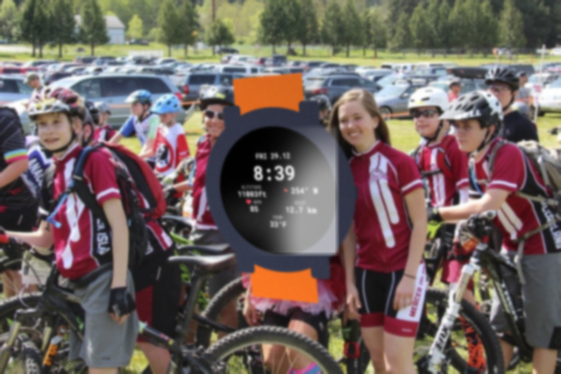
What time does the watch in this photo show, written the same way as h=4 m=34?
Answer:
h=8 m=39
